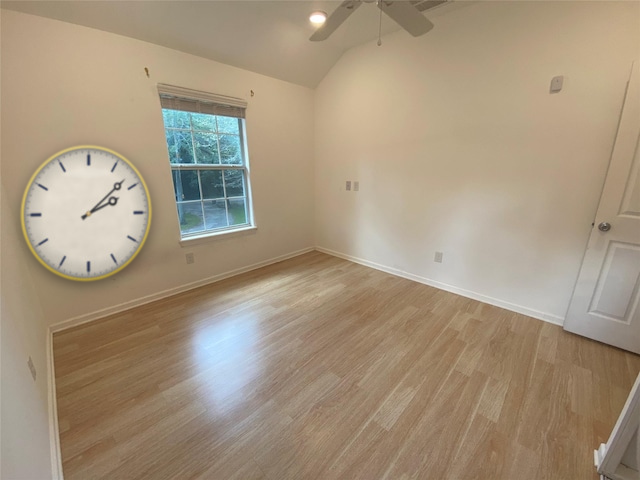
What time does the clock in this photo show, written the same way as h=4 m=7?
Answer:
h=2 m=8
